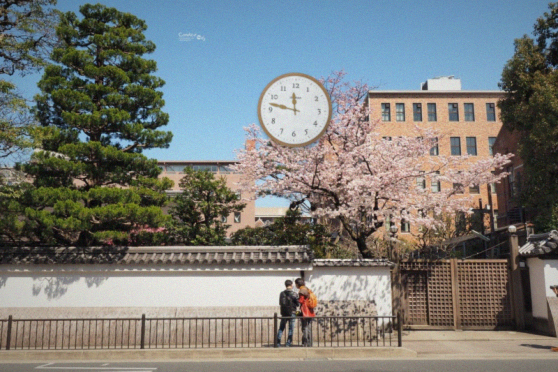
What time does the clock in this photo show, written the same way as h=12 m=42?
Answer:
h=11 m=47
